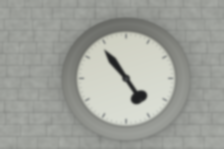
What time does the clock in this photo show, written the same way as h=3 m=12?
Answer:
h=4 m=54
